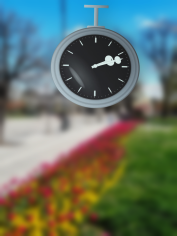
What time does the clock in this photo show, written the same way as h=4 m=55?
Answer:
h=2 m=12
